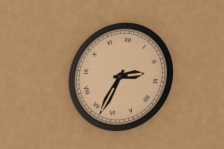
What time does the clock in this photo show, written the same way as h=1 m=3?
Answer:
h=2 m=33
